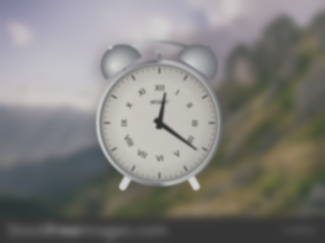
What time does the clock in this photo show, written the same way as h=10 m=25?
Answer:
h=12 m=21
